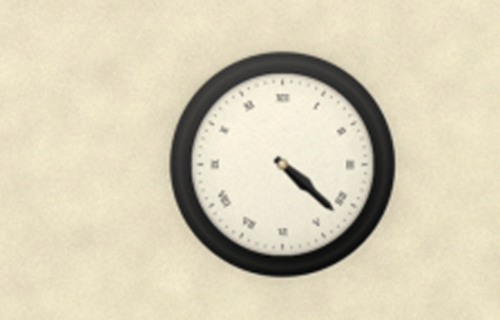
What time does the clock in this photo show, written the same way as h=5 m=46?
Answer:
h=4 m=22
